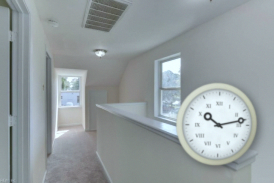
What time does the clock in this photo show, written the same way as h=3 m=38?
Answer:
h=10 m=13
